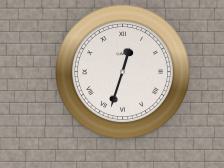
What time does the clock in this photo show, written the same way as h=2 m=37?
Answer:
h=12 m=33
